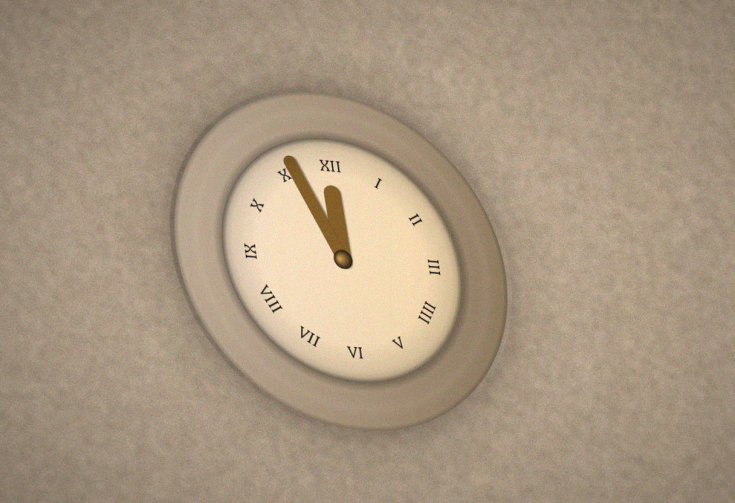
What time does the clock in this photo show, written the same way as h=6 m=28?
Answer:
h=11 m=56
